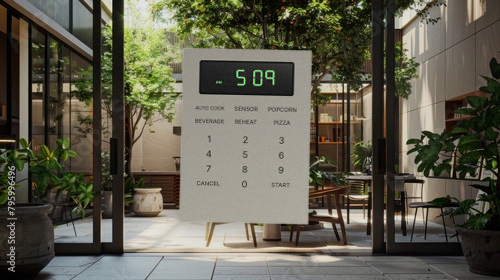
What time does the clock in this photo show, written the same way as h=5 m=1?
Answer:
h=5 m=9
